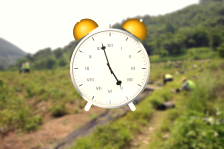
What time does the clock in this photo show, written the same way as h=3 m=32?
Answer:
h=4 m=57
